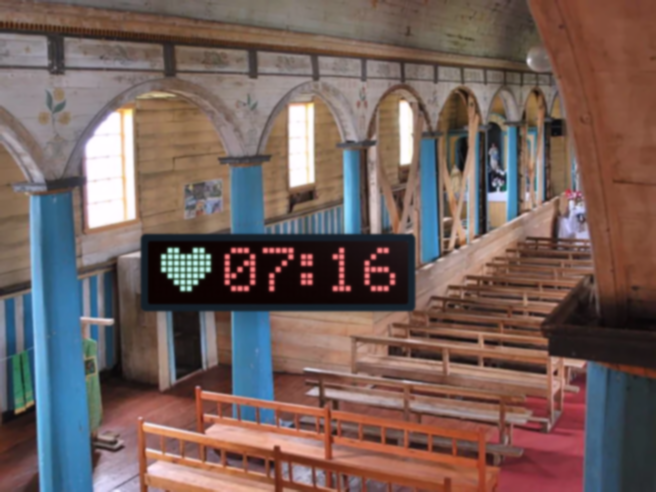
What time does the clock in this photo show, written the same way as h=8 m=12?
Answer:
h=7 m=16
